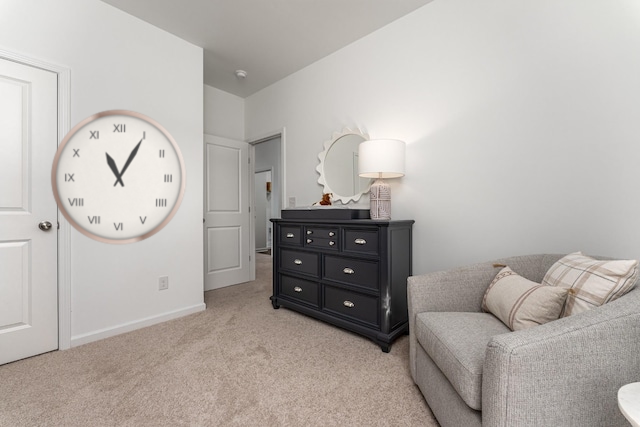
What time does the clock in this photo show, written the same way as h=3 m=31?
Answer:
h=11 m=5
